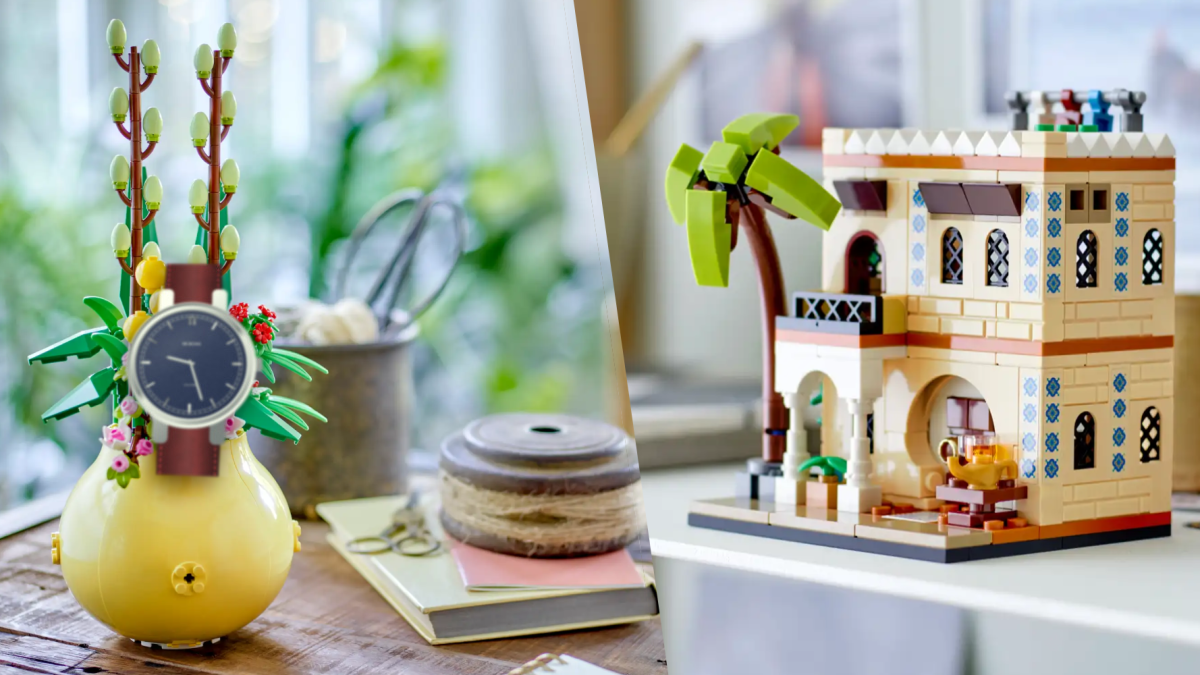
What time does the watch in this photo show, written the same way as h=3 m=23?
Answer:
h=9 m=27
